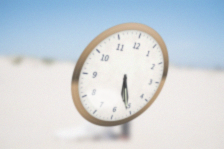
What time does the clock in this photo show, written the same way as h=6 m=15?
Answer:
h=5 m=26
